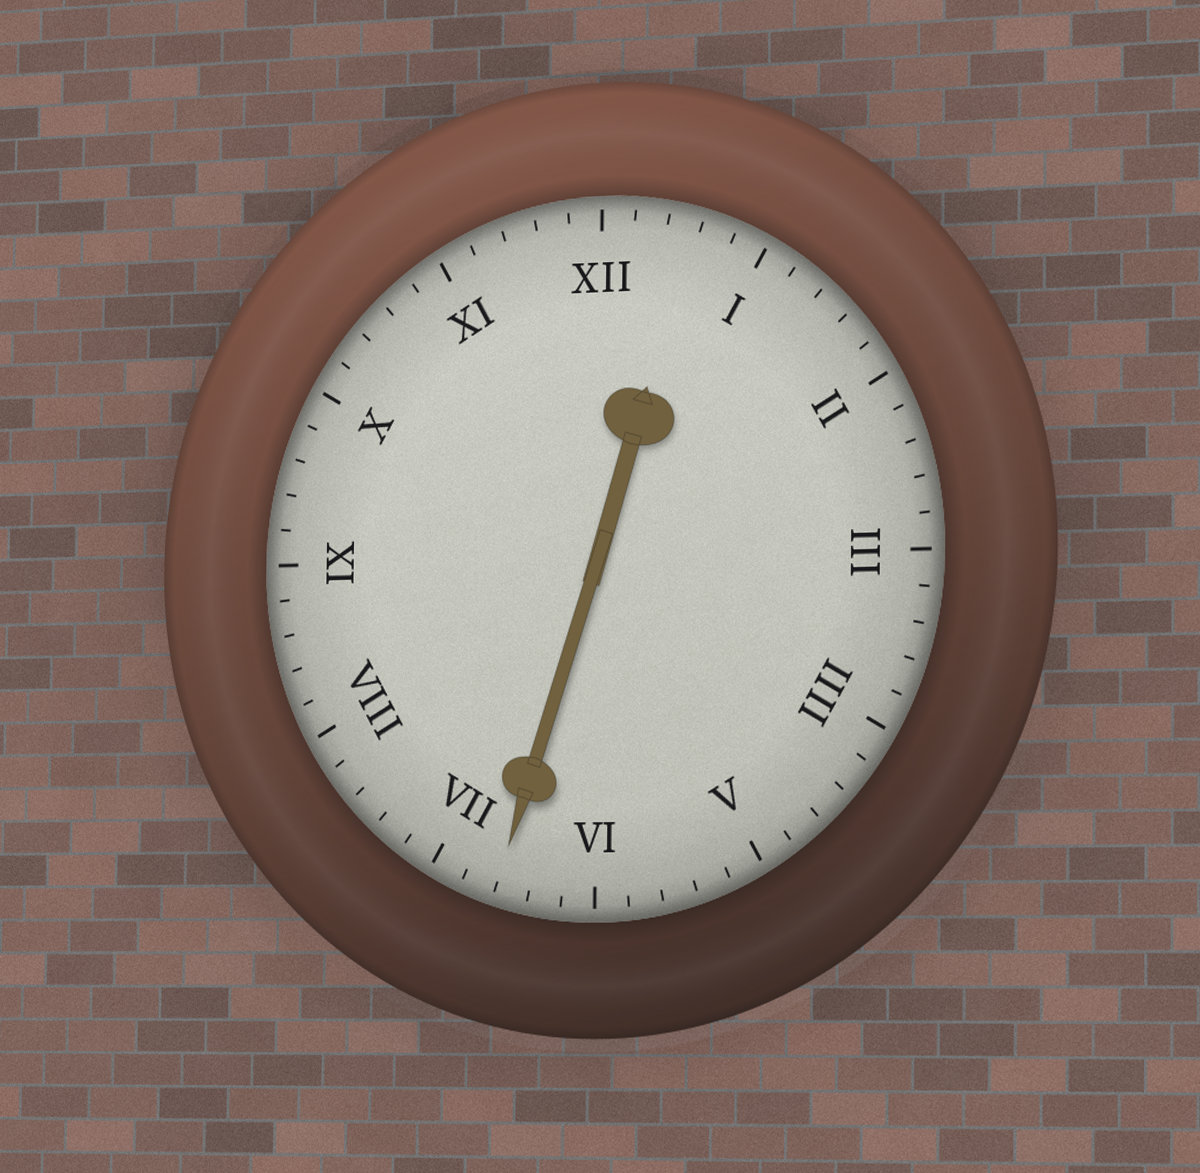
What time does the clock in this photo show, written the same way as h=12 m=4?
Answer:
h=12 m=33
